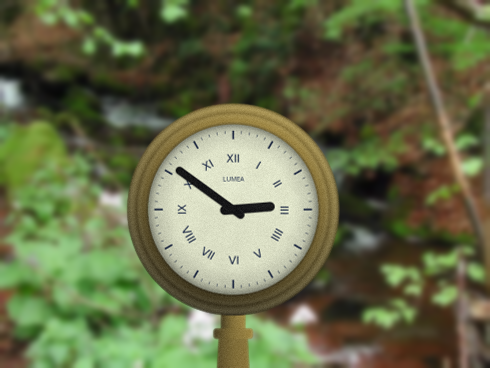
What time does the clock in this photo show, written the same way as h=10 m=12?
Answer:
h=2 m=51
